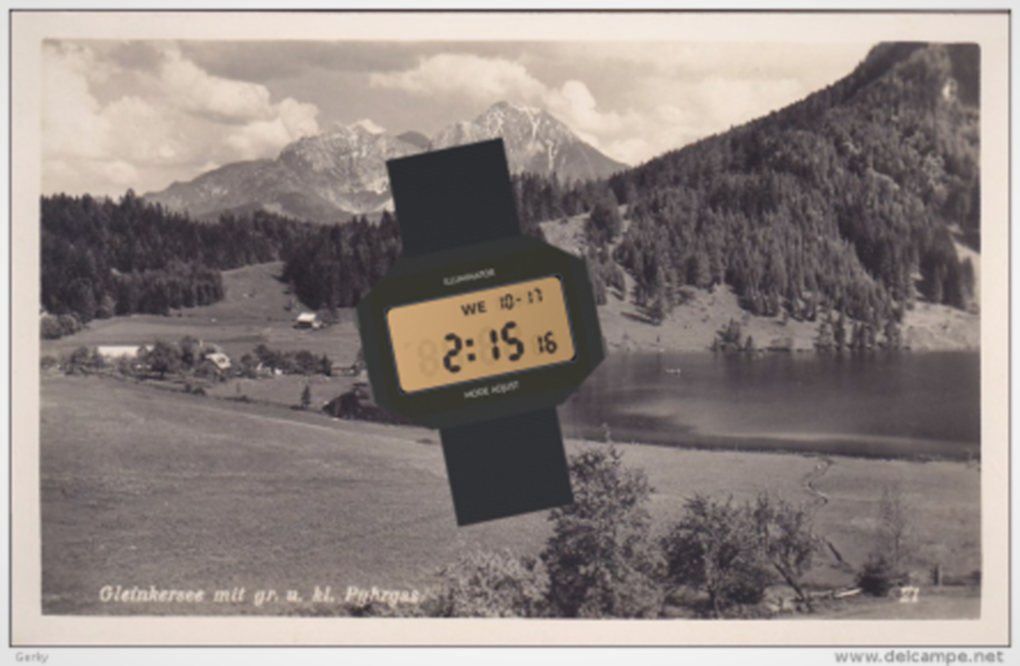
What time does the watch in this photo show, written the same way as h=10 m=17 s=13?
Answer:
h=2 m=15 s=16
